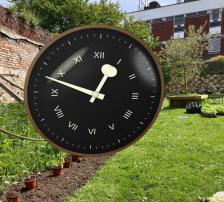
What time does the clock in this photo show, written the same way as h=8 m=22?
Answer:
h=12 m=48
